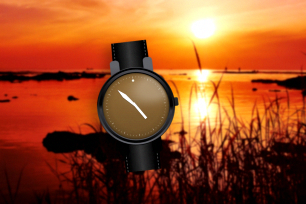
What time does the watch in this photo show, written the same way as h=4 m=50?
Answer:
h=4 m=53
